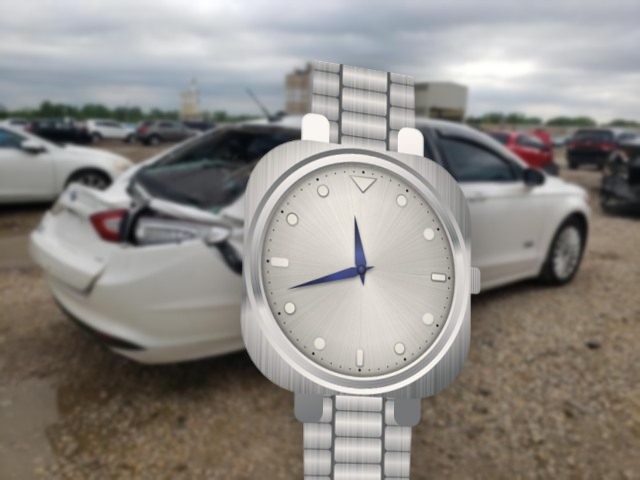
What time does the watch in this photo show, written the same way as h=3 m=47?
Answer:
h=11 m=42
